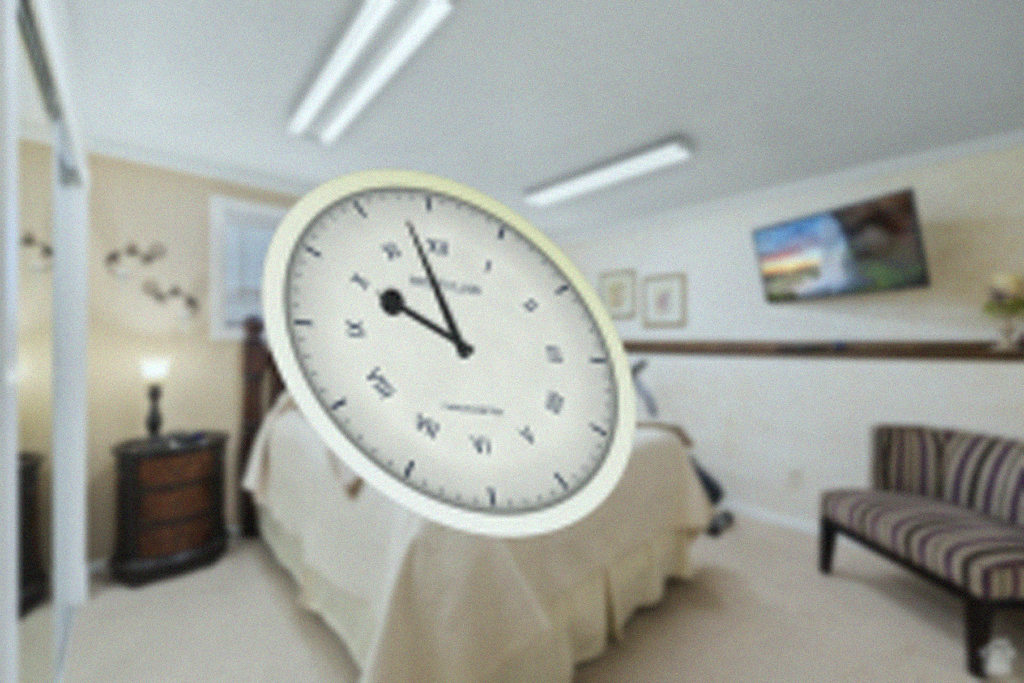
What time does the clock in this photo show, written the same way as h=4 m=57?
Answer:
h=9 m=58
